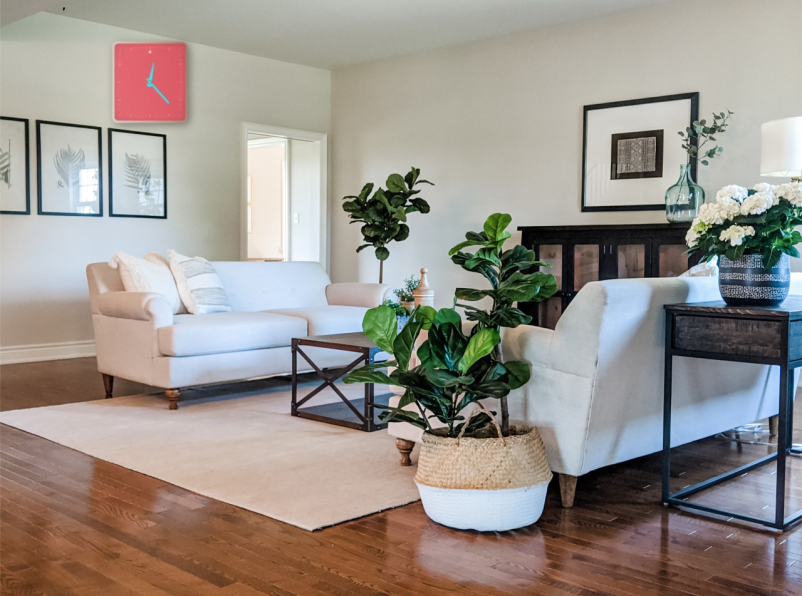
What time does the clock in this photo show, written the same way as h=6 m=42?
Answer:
h=12 m=23
